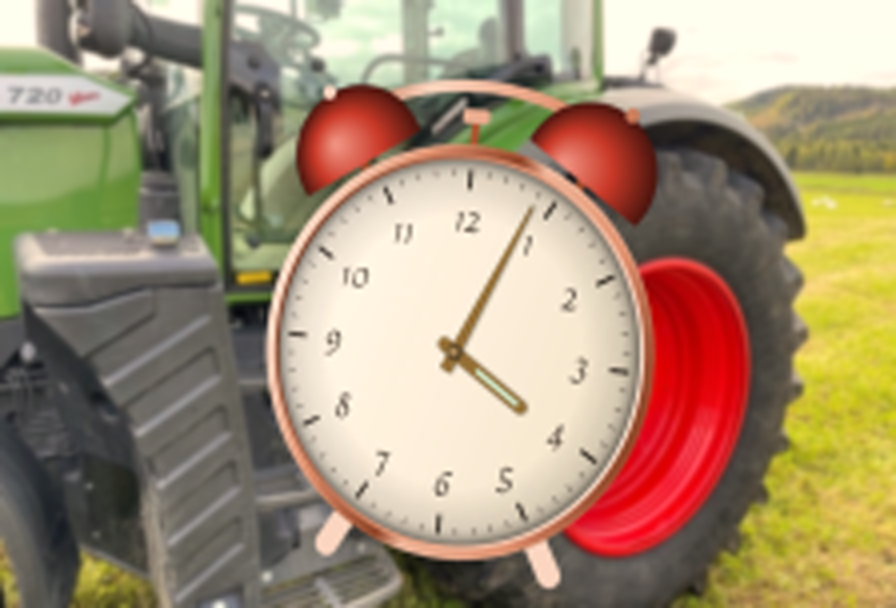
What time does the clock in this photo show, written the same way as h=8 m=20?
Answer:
h=4 m=4
